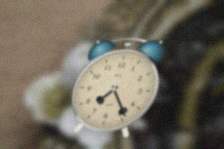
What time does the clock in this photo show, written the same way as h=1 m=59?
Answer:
h=7 m=24
